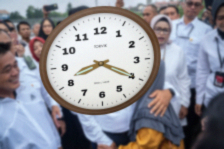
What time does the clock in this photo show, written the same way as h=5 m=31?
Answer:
h=8 m=20
